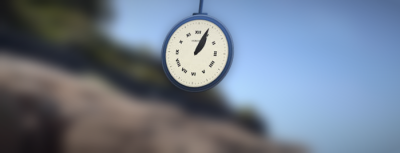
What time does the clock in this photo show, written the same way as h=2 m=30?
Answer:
h=1 m=4
